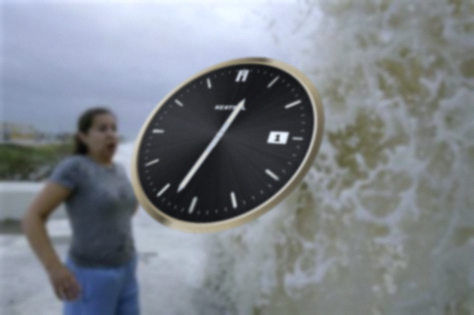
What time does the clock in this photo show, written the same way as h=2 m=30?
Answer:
h=12 m=33
